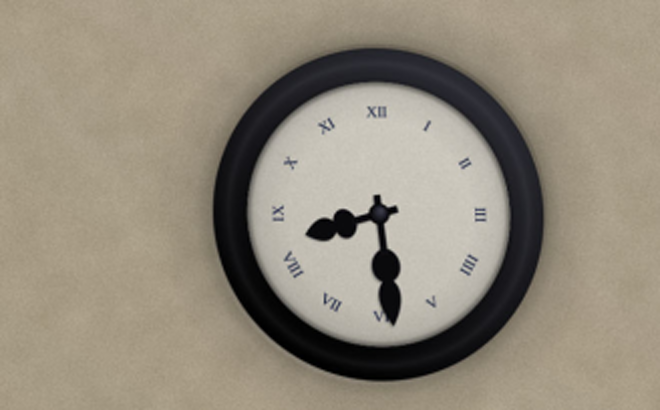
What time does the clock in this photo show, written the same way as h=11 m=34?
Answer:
h=8 m=29
